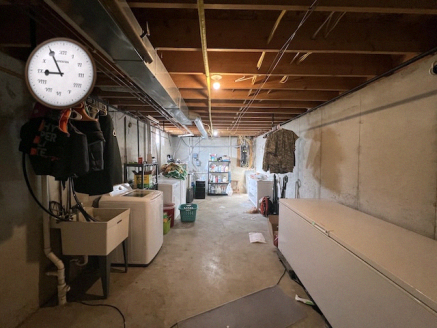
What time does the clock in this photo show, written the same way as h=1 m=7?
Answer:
h=8 m=55
